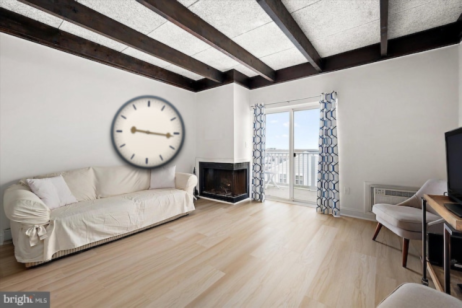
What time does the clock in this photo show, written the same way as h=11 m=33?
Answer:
h=9 m=16
